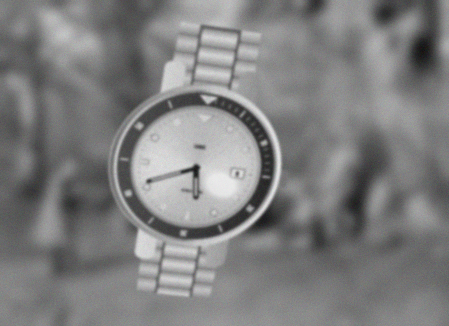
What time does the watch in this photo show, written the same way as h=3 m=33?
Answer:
h=5 m=41
